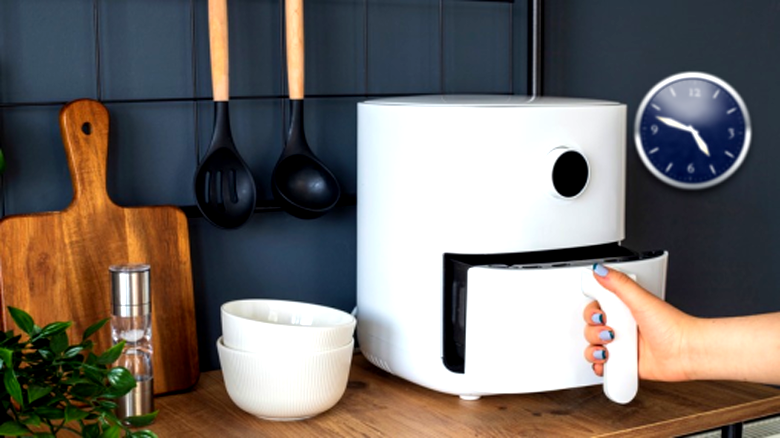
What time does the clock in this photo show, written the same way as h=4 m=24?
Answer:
h=4 m=48
